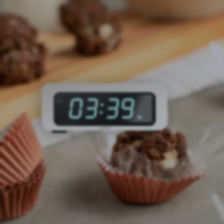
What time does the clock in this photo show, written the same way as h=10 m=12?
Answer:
h=3 m=39
